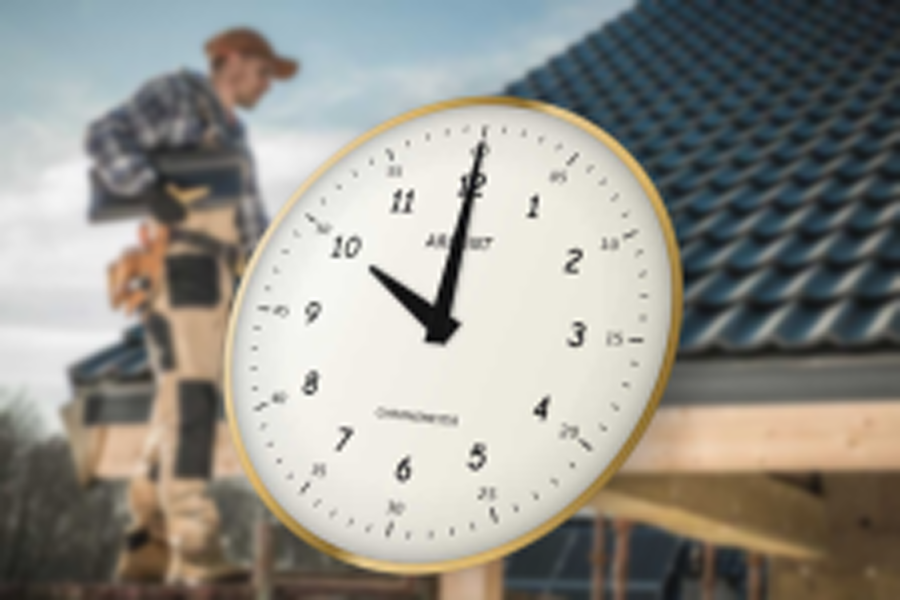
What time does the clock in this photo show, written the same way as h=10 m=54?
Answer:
h=10 m=0
